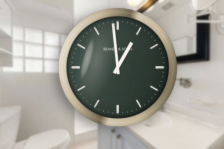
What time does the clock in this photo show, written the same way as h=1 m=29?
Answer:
h=12 m=59
